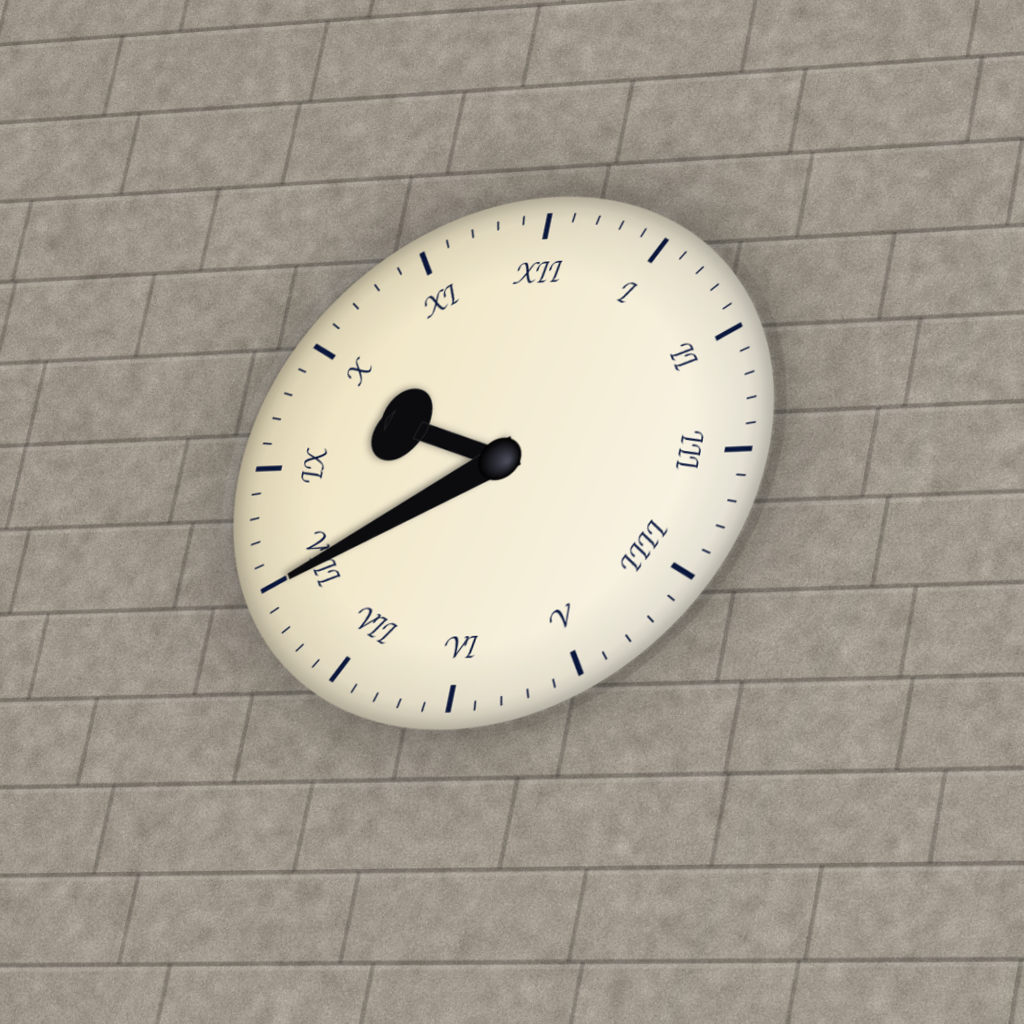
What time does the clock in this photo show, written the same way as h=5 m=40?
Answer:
h=9 m=40
